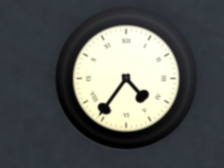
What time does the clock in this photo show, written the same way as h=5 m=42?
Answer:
h=4 m=36
